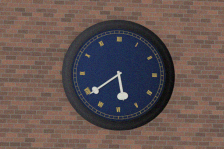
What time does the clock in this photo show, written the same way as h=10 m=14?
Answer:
h=5 m=39
